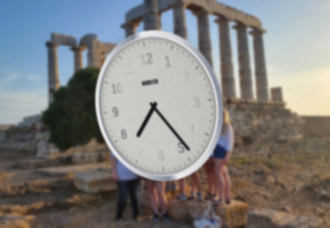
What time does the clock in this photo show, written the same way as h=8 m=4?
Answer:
h=7 m=24
